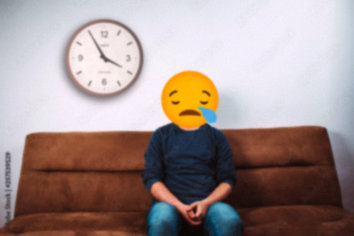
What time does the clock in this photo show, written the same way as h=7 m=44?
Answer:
h=3 m=55
